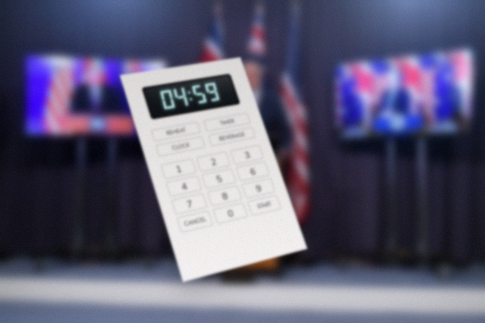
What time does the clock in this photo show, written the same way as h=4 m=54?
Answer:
h=4 m=59
